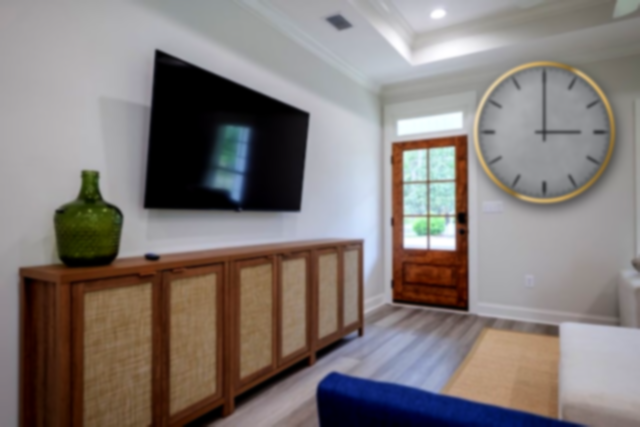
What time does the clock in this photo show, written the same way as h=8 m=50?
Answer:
h=3 m=0
